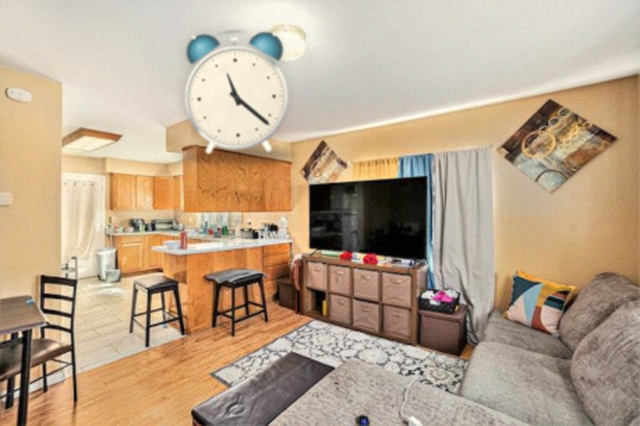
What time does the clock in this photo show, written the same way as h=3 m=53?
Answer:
h=11 m=22
